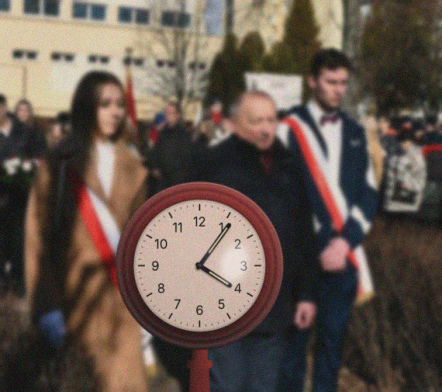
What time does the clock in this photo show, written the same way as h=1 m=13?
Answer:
h=4 m=6
